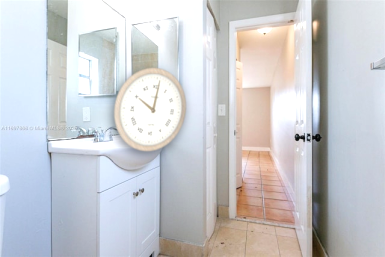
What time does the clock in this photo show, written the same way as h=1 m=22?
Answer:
h=10 m=1
